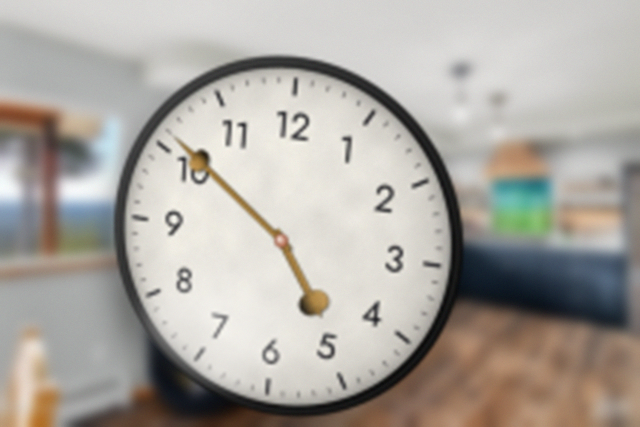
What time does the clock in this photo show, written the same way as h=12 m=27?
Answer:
h=4 m=51
